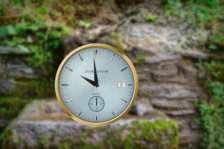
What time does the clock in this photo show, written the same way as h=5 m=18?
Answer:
h=9 m=59
